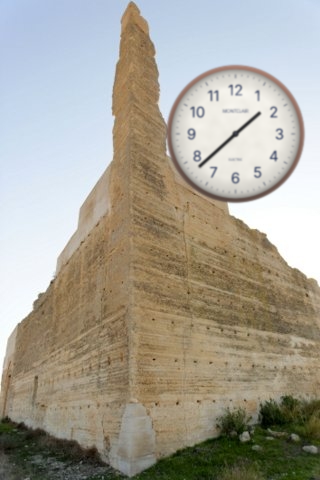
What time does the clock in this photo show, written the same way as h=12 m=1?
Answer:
h=1 m=38
